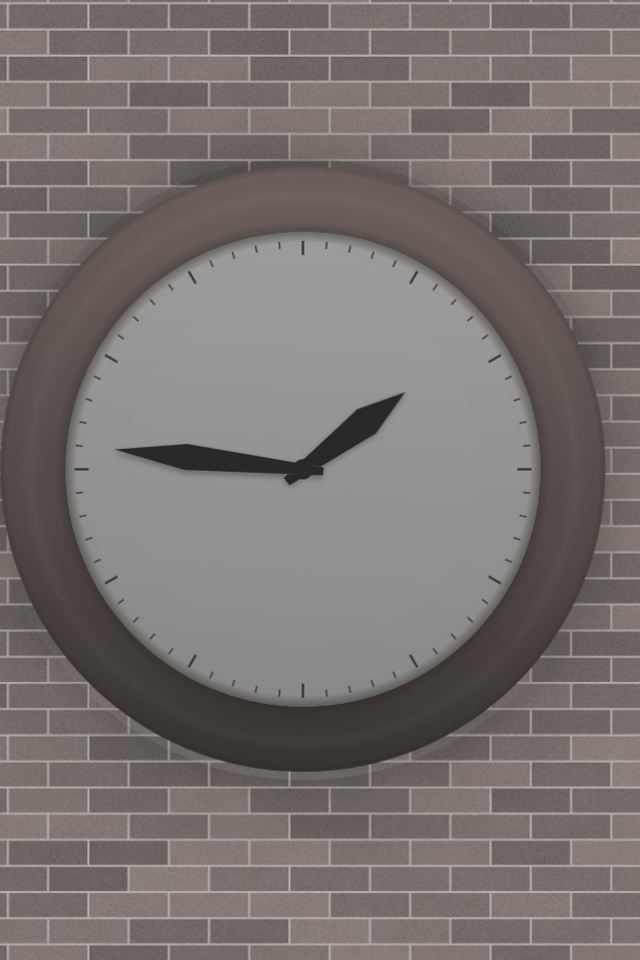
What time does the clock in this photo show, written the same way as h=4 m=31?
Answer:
h=1 m=46
